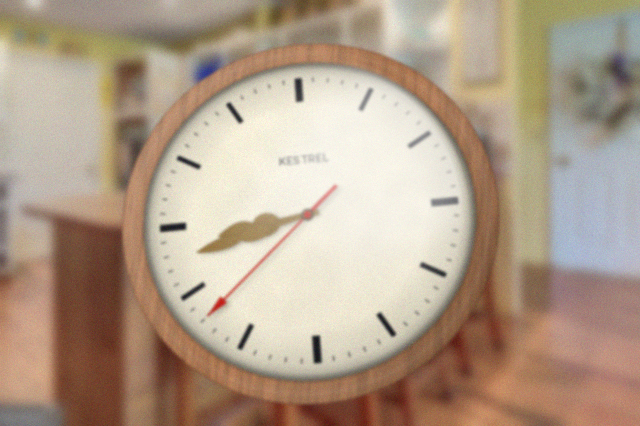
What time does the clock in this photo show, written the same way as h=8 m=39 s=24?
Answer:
h=8 m=42 s=38
